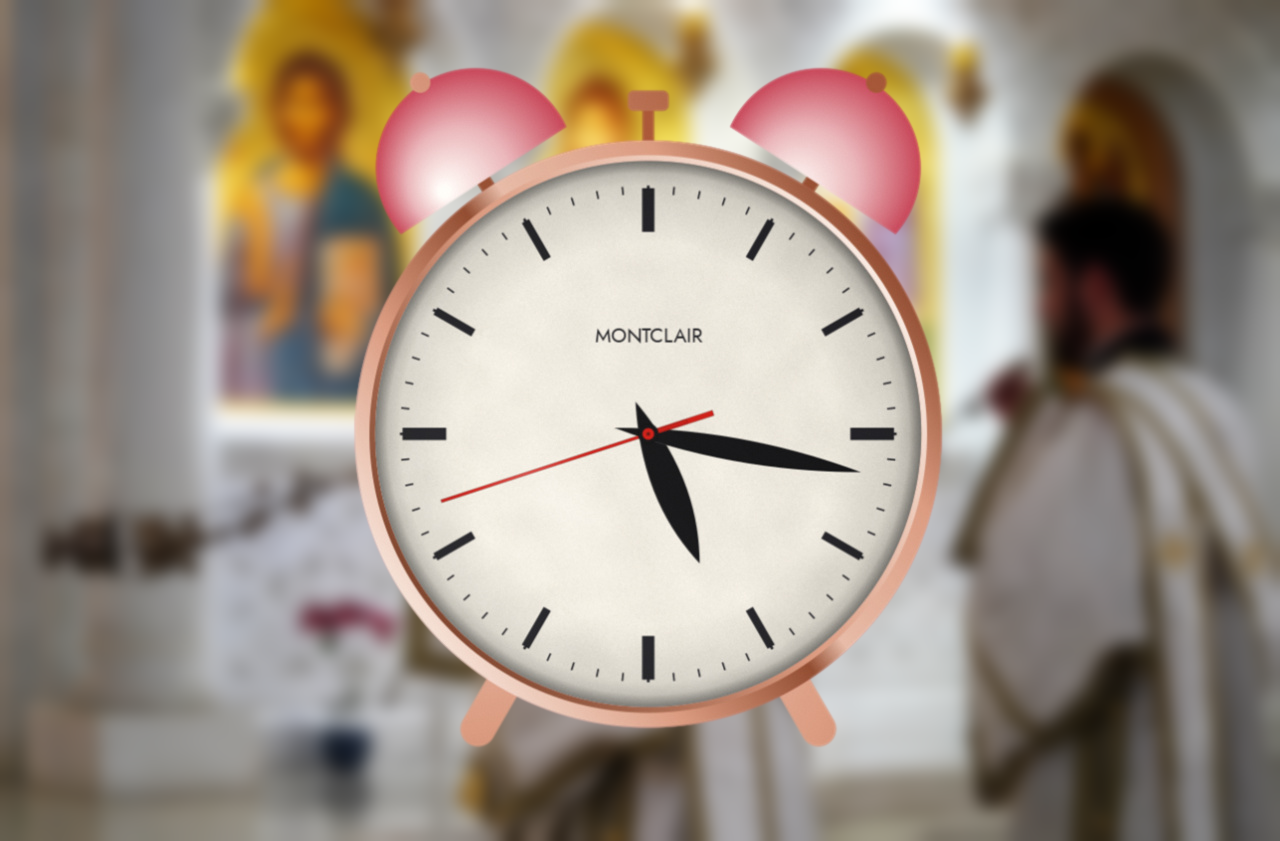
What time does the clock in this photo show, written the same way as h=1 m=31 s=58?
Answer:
h=5 m=16 s=42
